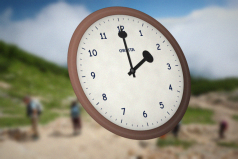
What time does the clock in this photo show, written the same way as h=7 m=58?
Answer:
h=2 m=0
